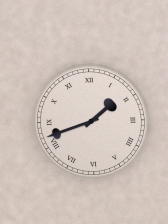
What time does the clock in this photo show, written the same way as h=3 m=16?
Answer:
h=1 m=42
